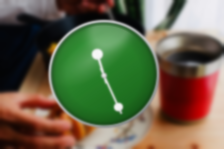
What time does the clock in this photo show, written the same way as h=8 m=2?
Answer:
h=11 m=26
